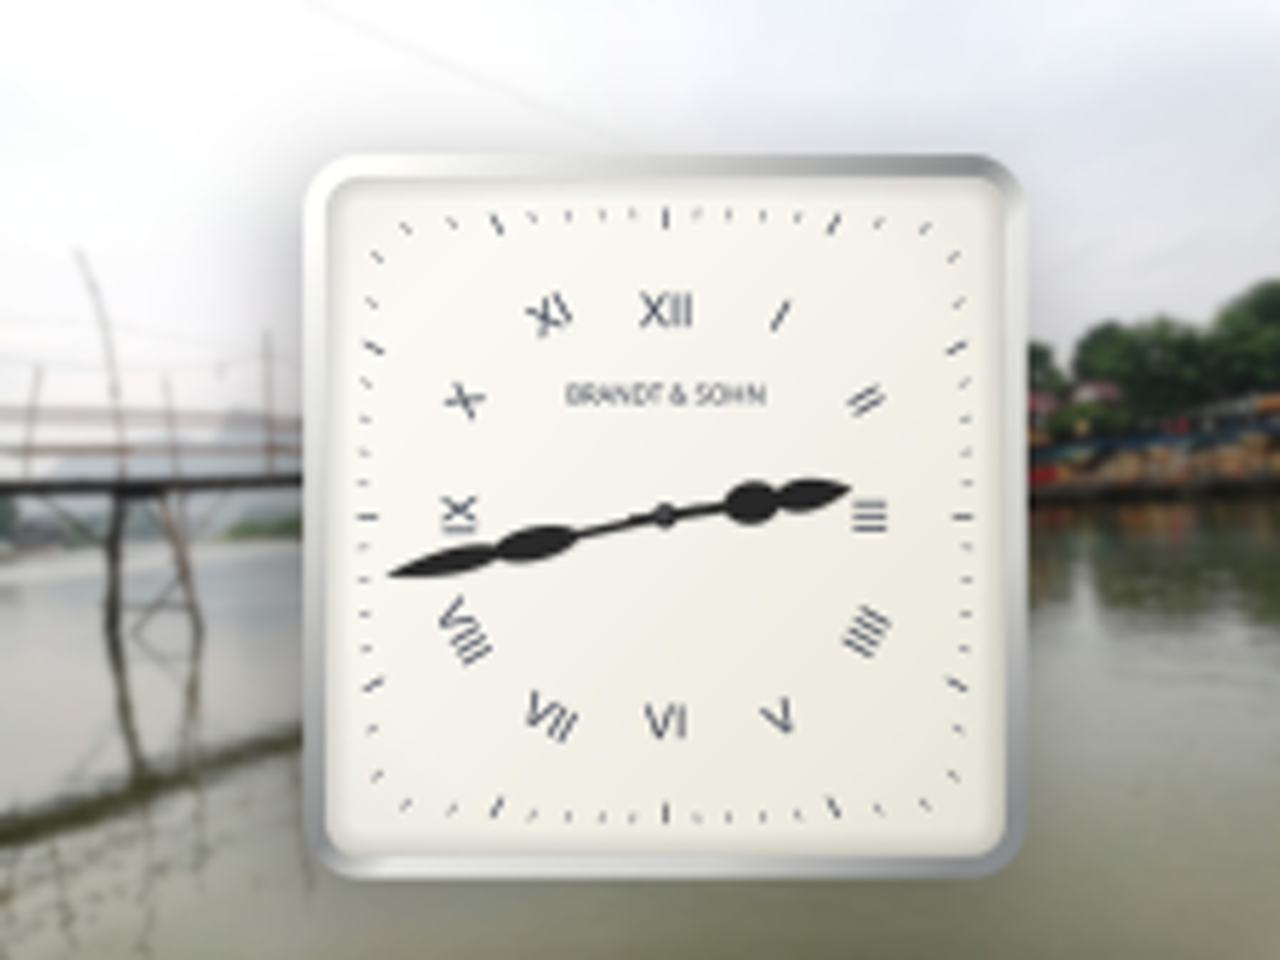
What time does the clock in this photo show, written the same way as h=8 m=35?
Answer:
h=2 m=43
